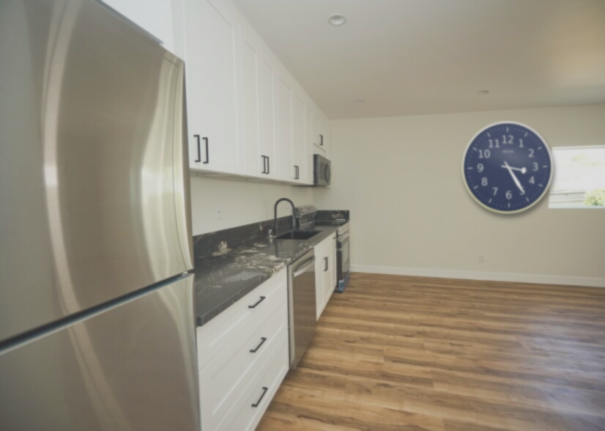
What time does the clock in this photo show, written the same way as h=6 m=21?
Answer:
h=3 m=25
